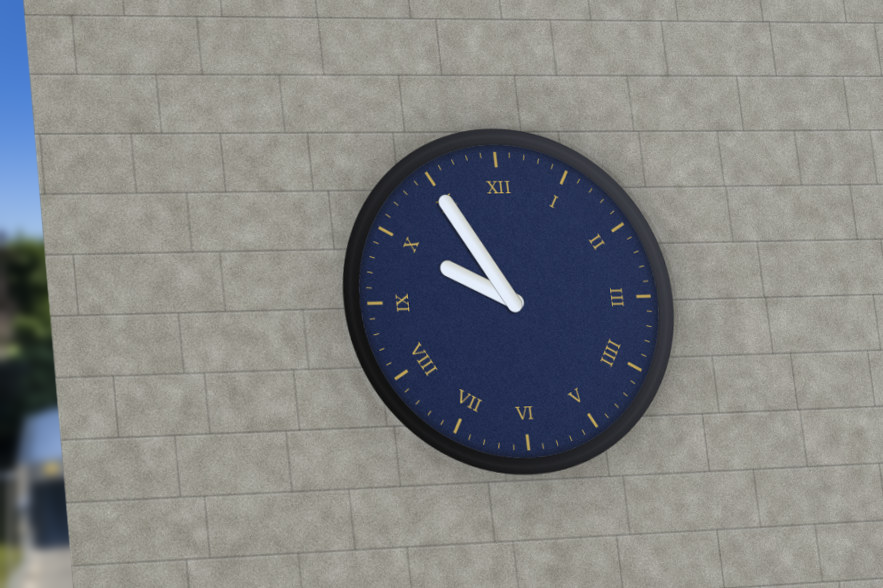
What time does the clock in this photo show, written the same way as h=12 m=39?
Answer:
h=9 m=55
